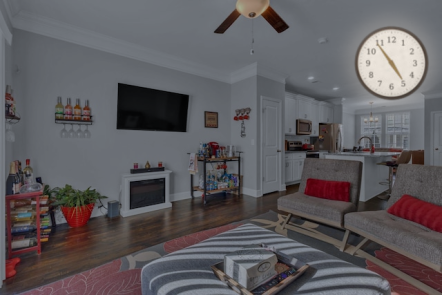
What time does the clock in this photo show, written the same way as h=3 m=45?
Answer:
h=4 m=54
